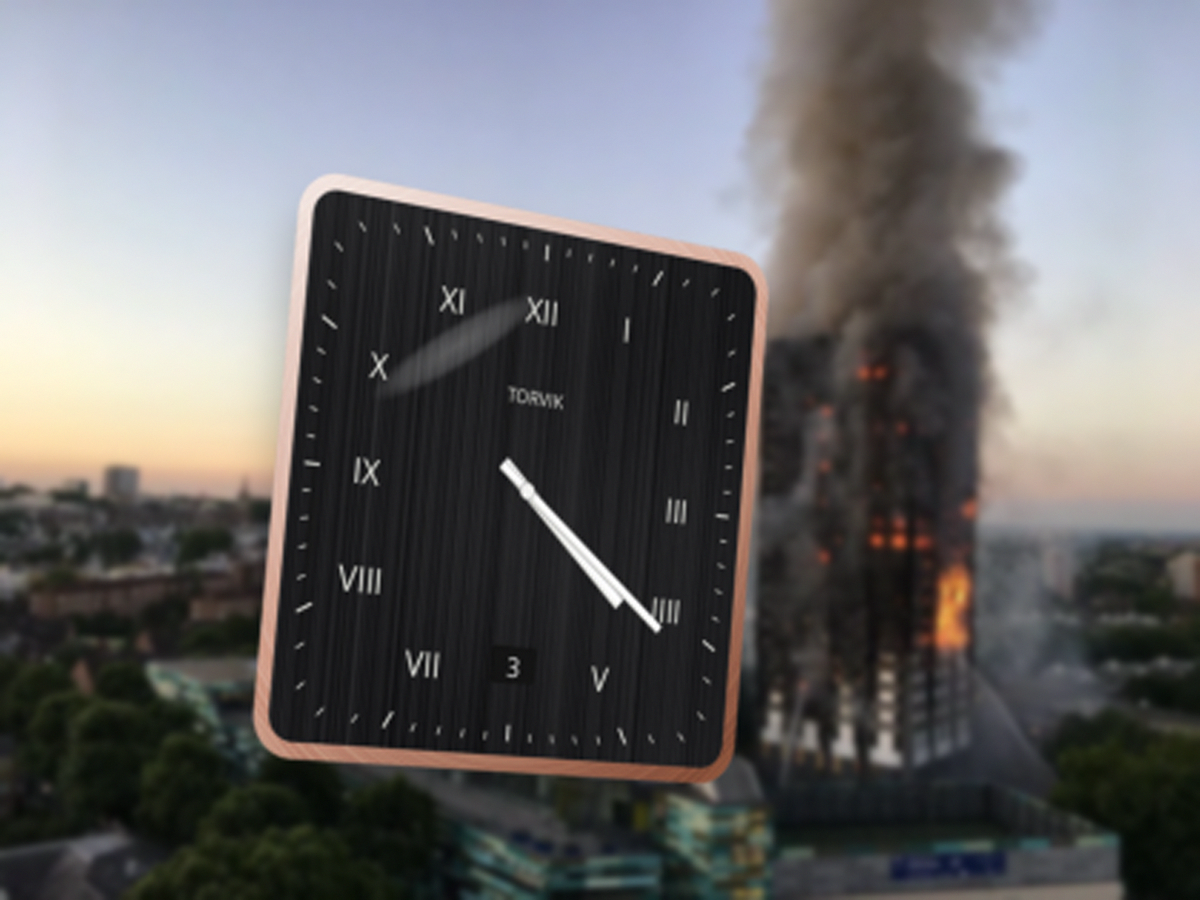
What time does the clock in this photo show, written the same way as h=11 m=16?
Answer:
h=4 m=21
